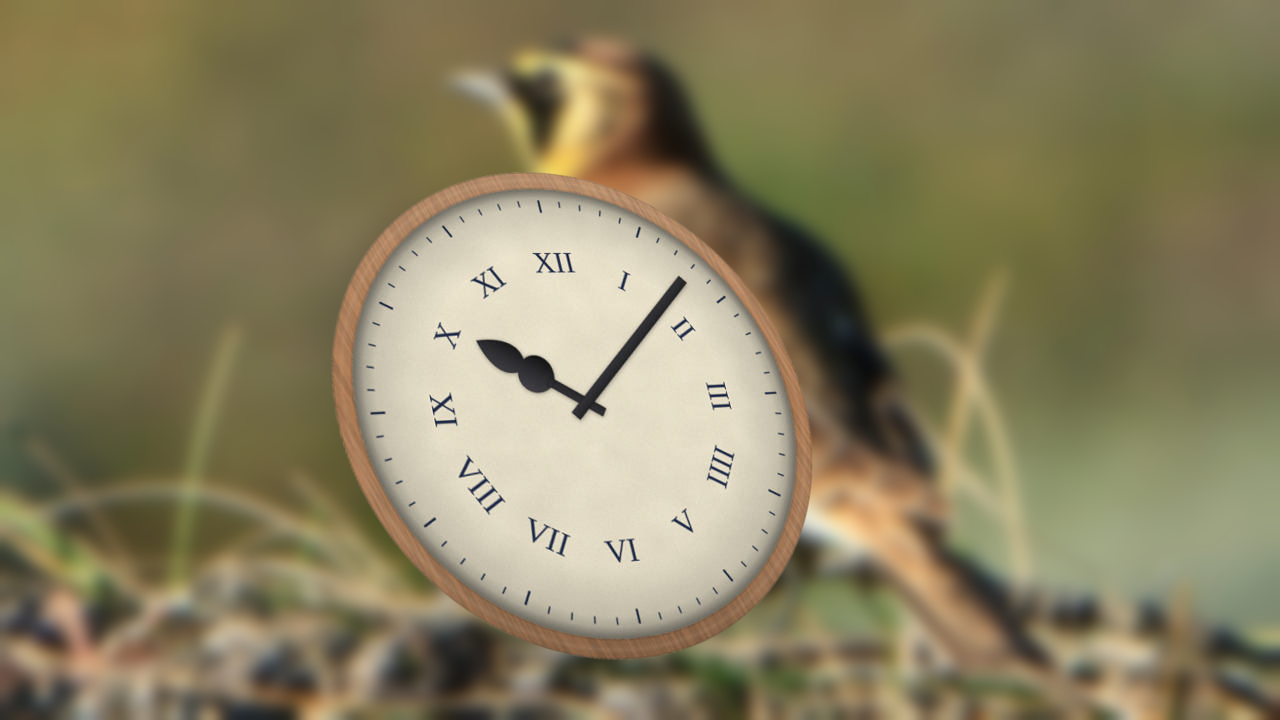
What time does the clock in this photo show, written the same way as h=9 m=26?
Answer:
h=10 m=8
